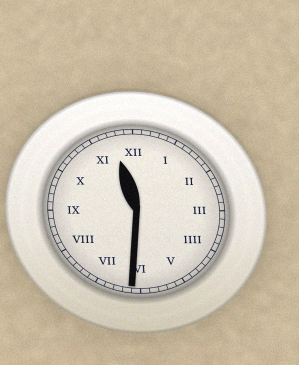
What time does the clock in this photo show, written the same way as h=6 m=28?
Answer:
h=11 m=31
